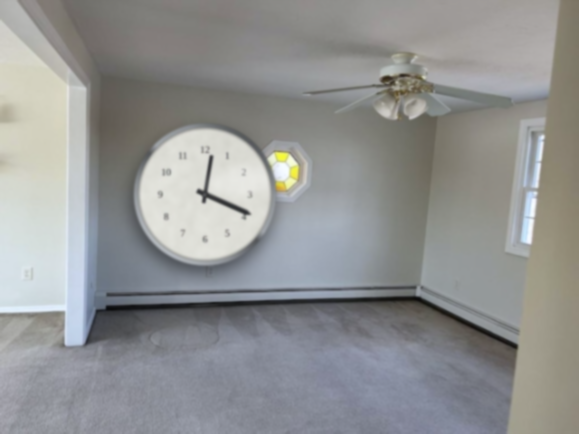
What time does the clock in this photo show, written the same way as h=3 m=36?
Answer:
h=12 m=19
